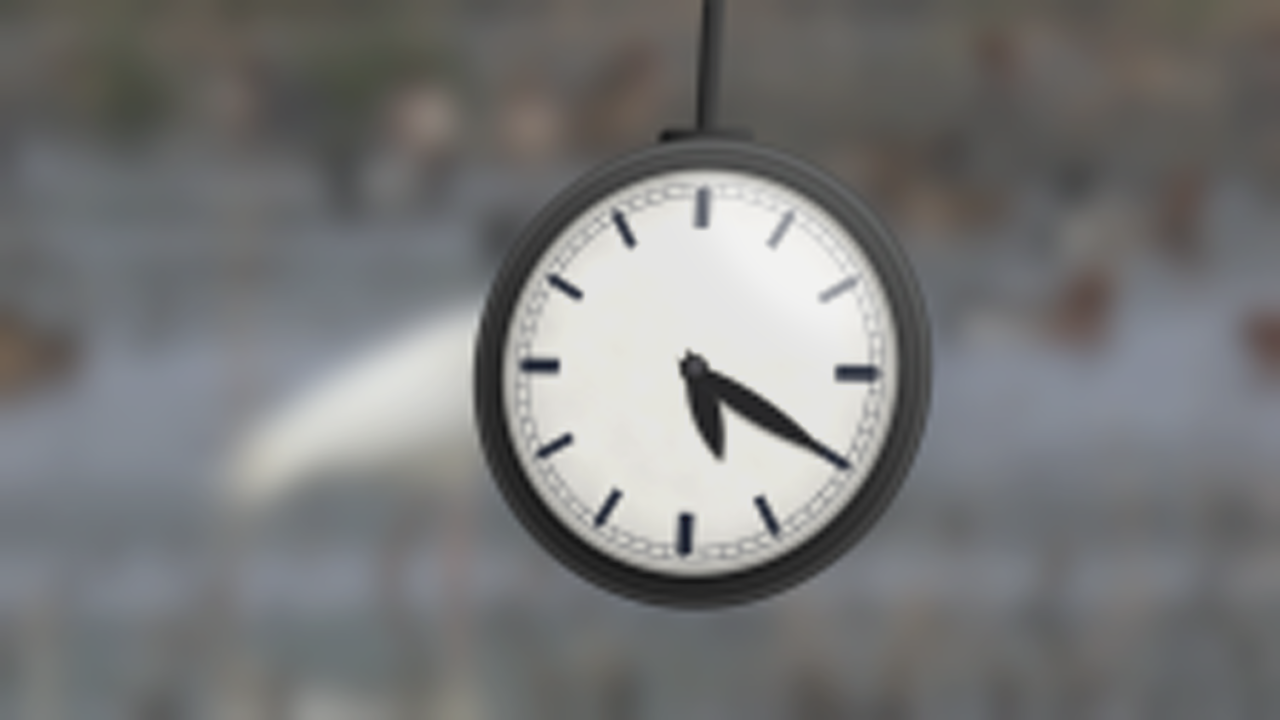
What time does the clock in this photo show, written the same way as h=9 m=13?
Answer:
h=5 m=20
